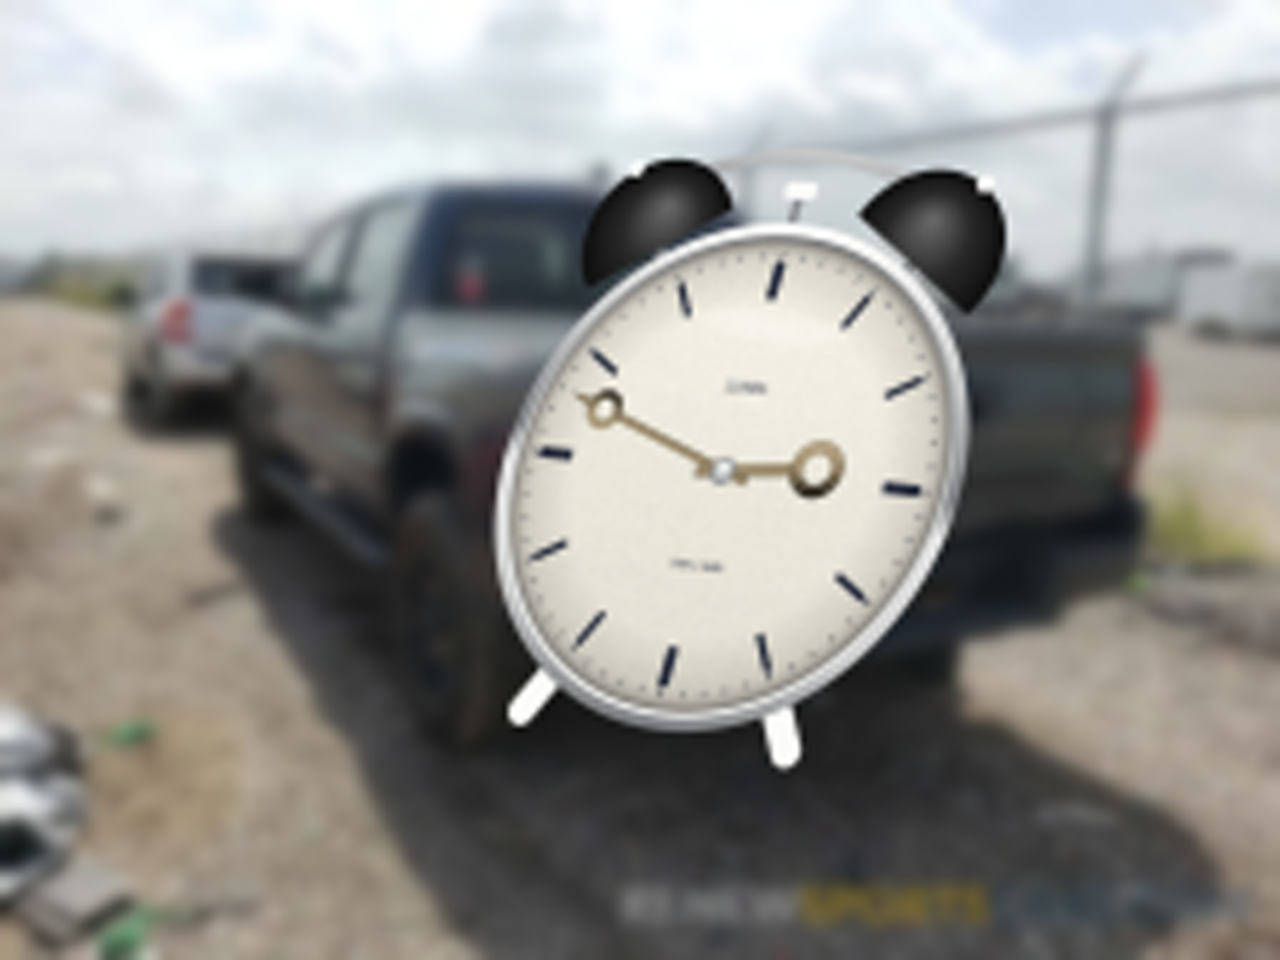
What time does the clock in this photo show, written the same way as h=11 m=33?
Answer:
h=2 m=48
